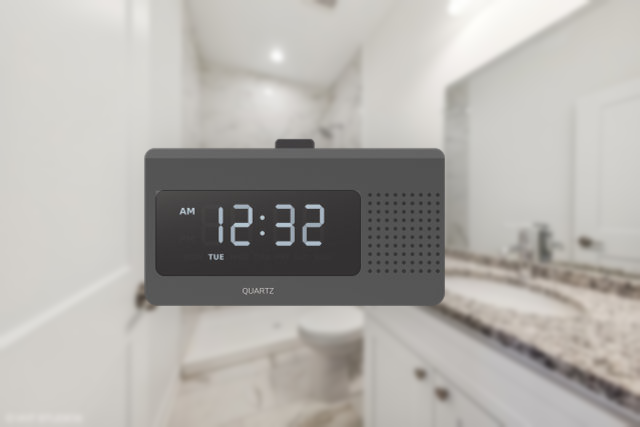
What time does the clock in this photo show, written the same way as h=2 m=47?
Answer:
h=12 m=32
